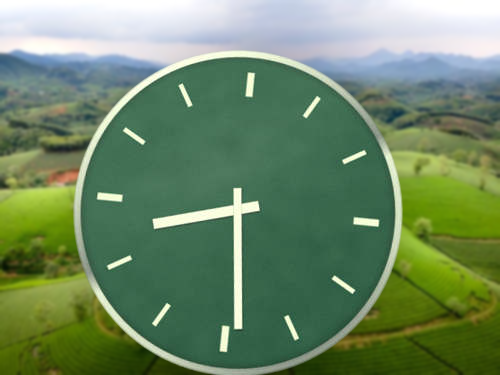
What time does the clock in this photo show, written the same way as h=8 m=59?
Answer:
h=8 m=29
